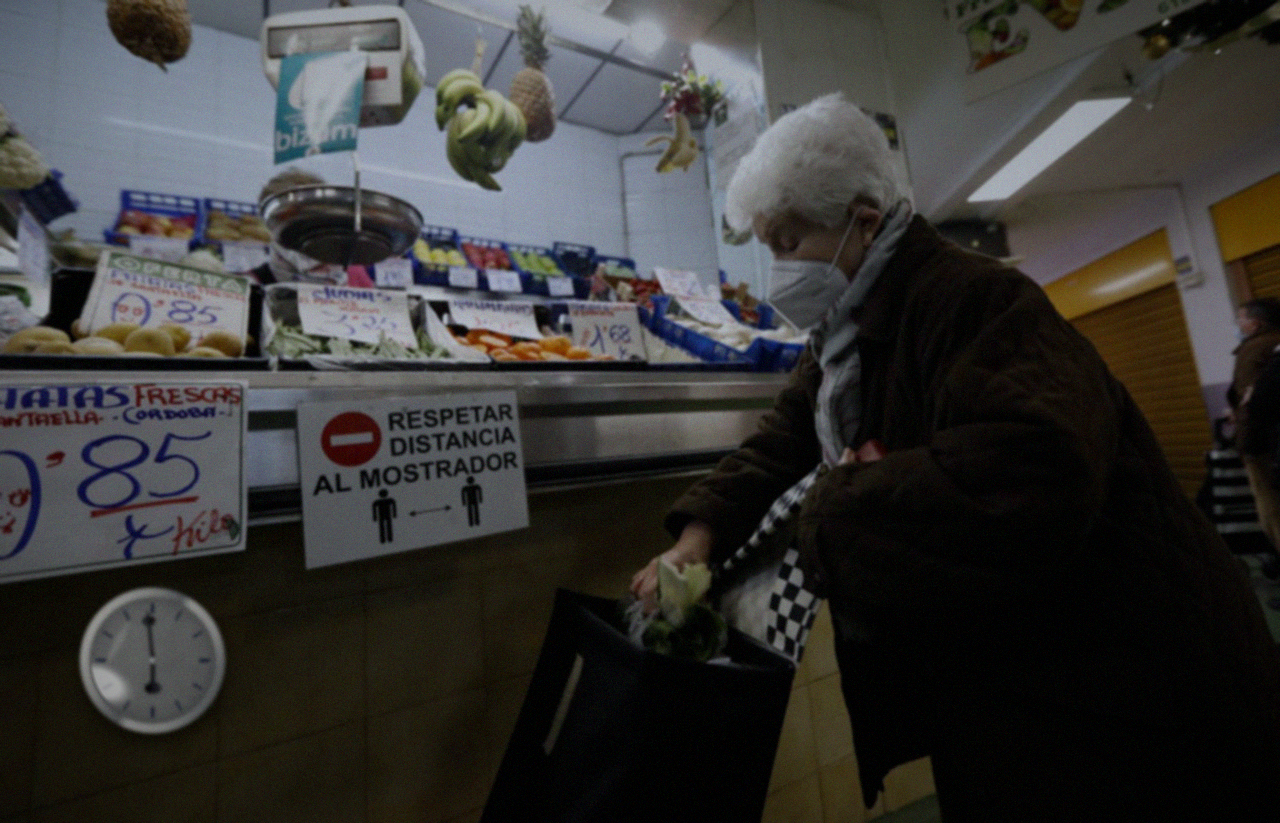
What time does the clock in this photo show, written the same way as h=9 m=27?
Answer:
h=5 m=59
